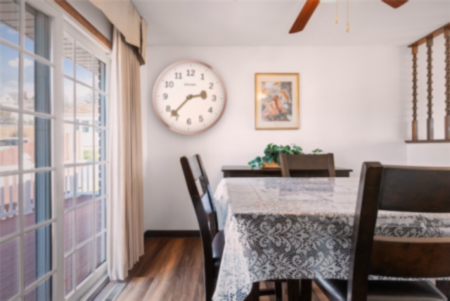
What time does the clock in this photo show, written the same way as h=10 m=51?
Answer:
h=2 m=37
